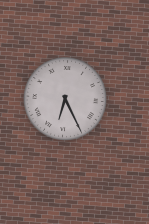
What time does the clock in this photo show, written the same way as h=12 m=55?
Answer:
h=6 m=25
